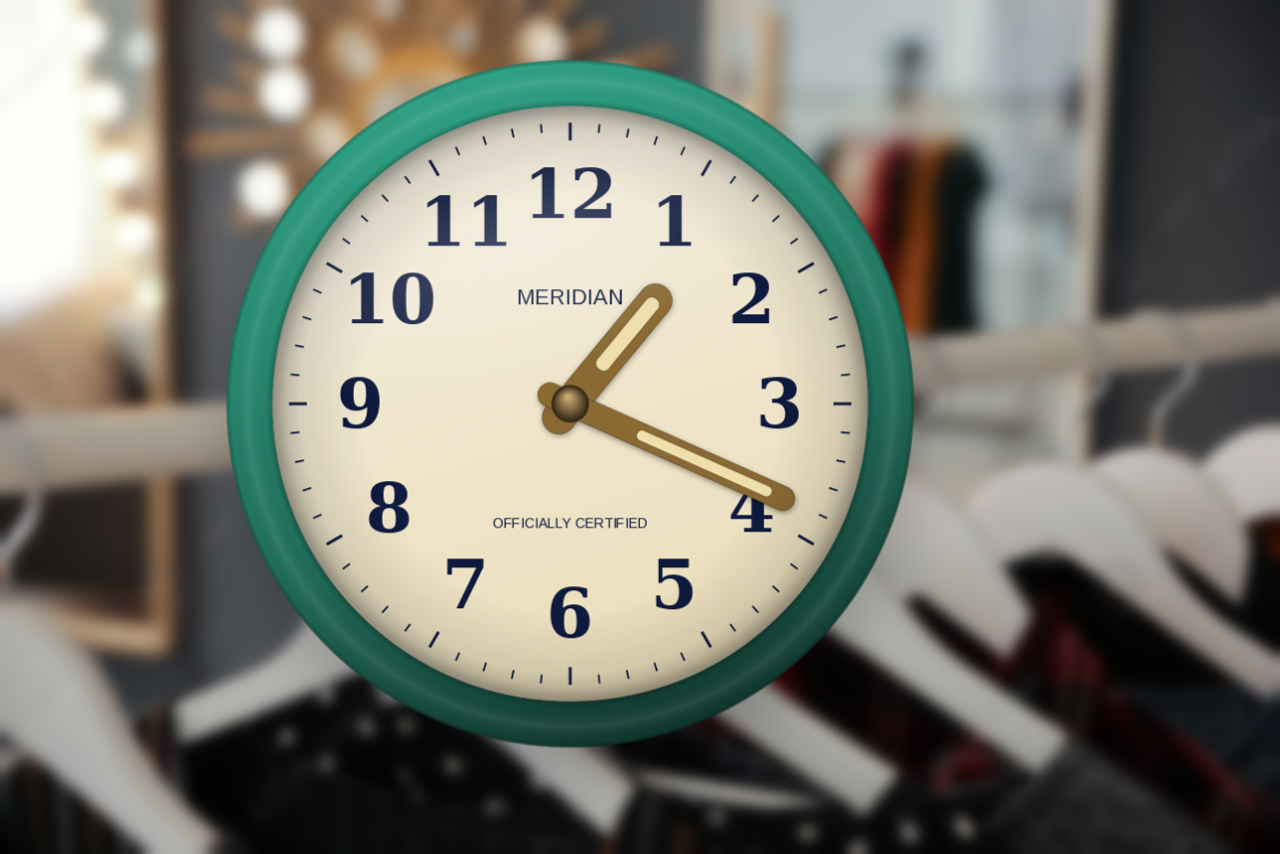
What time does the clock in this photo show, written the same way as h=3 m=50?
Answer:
h=1 m=19
